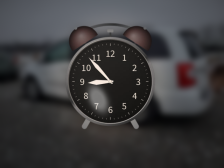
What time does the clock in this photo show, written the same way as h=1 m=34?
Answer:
h=8 m=53
